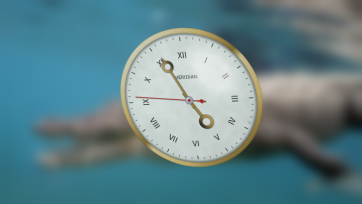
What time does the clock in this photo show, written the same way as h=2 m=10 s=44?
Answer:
h=4 m=55 s=46
